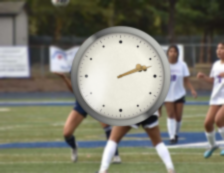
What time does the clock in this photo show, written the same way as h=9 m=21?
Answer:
h=2 m=12
